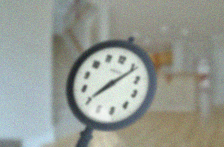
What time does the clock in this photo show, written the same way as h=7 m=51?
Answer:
h=7 m=6
